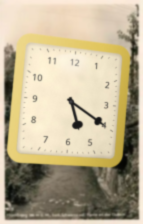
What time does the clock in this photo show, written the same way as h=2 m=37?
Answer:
h=5 m=20
